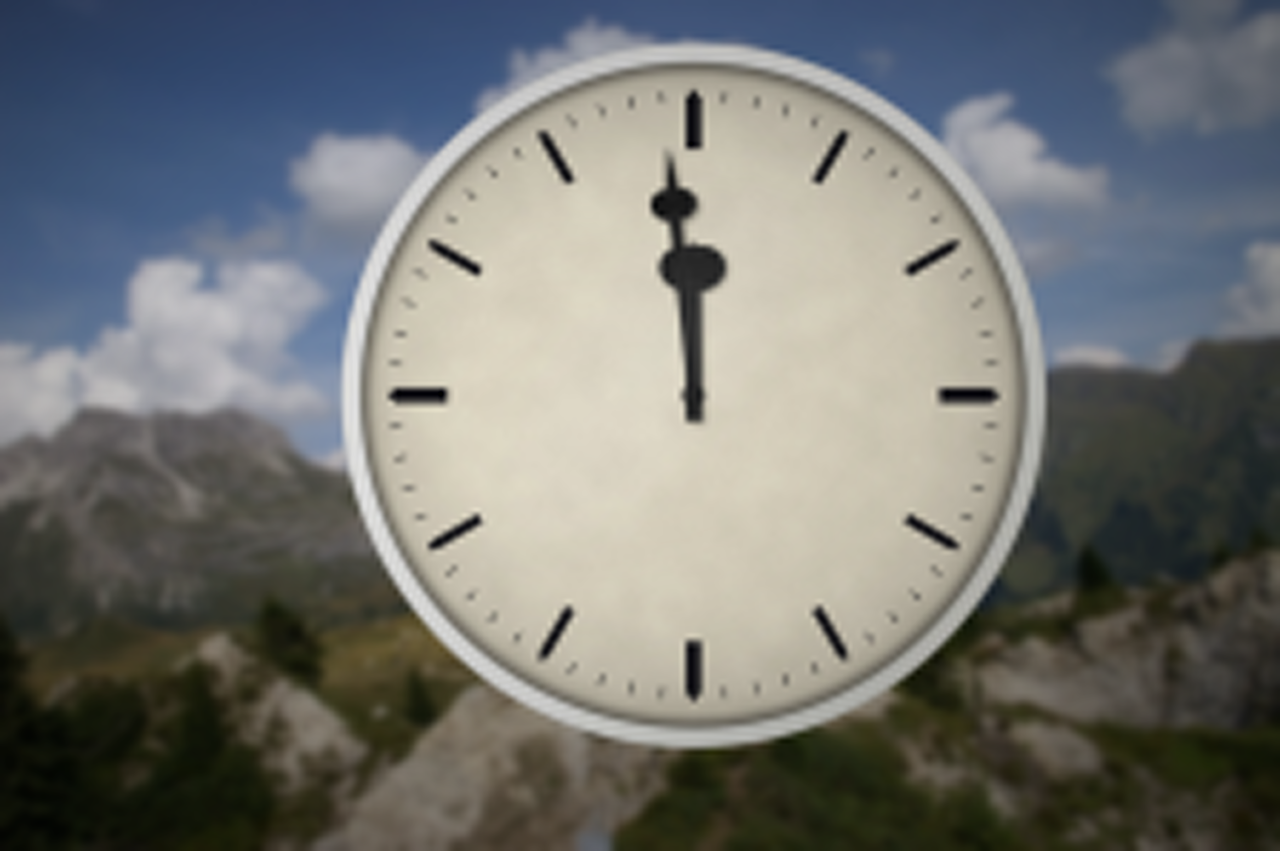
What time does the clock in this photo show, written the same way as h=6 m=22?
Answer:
h=11 m=59
